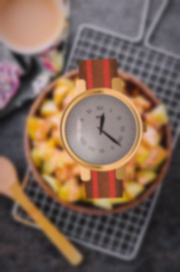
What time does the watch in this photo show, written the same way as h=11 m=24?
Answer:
h=12 m=22
